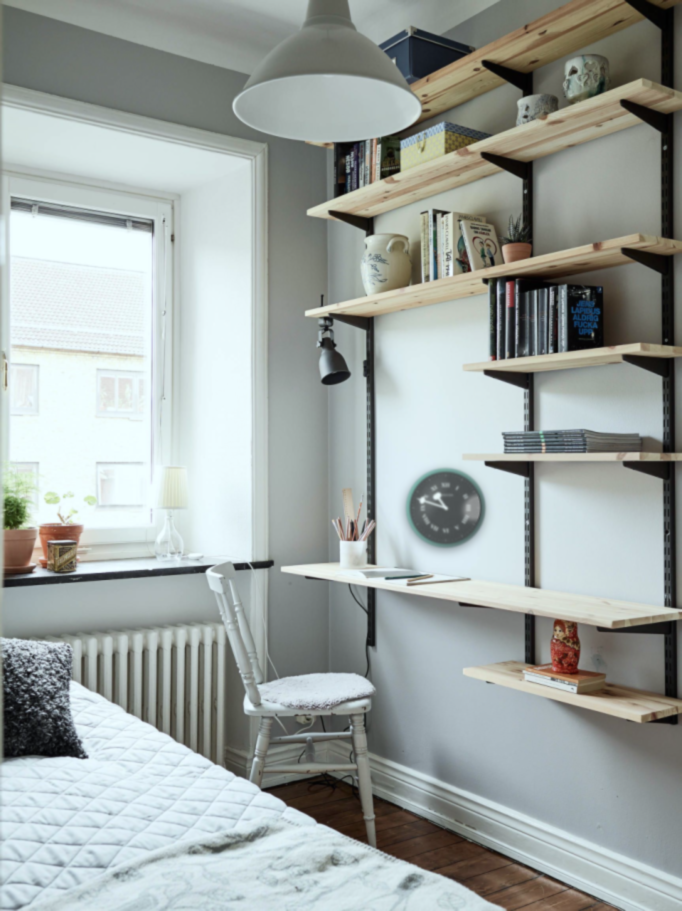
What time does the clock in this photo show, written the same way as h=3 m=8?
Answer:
h=10 m=48
